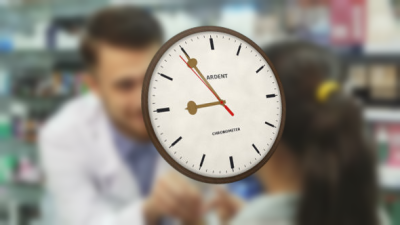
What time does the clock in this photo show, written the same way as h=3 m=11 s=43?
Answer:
h=8 m=54 s=54
